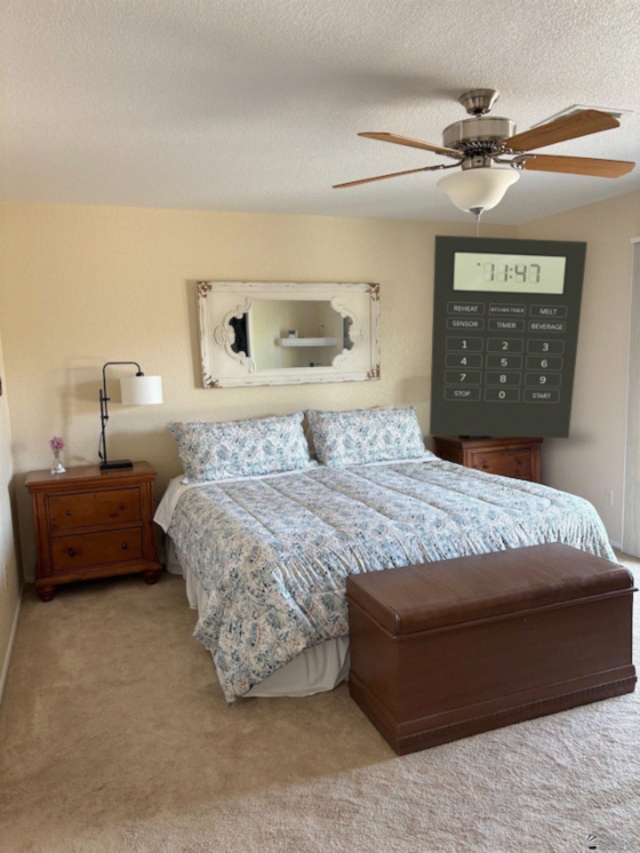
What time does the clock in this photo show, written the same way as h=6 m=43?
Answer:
h=11 m=47
